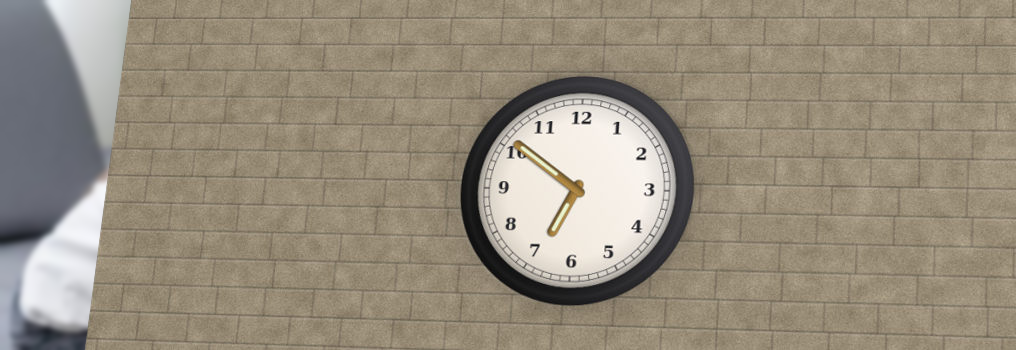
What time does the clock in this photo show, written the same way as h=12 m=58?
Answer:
h=6 m=51
